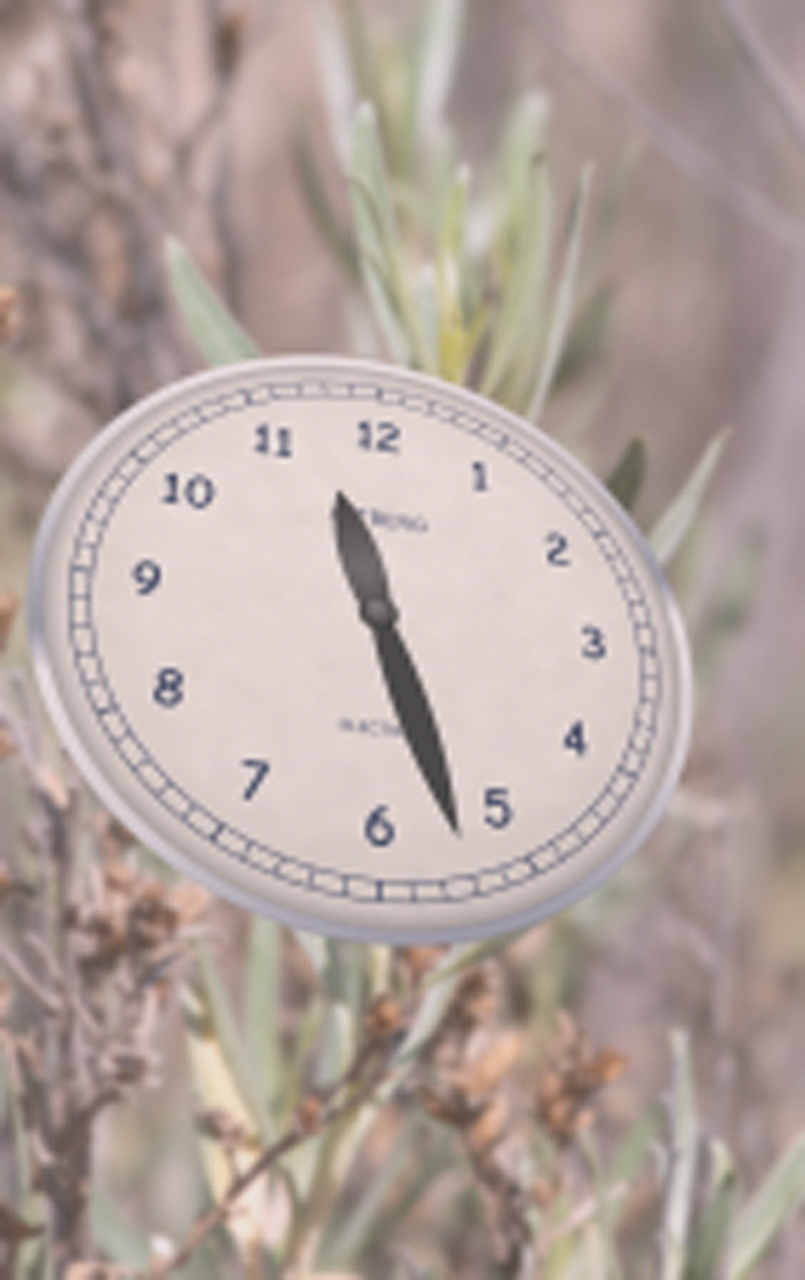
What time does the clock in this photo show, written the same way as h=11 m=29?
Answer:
h=11 m=27
